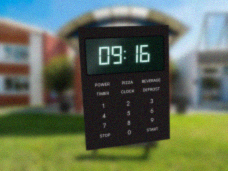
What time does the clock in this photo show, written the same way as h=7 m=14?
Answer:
h=9 m=16
